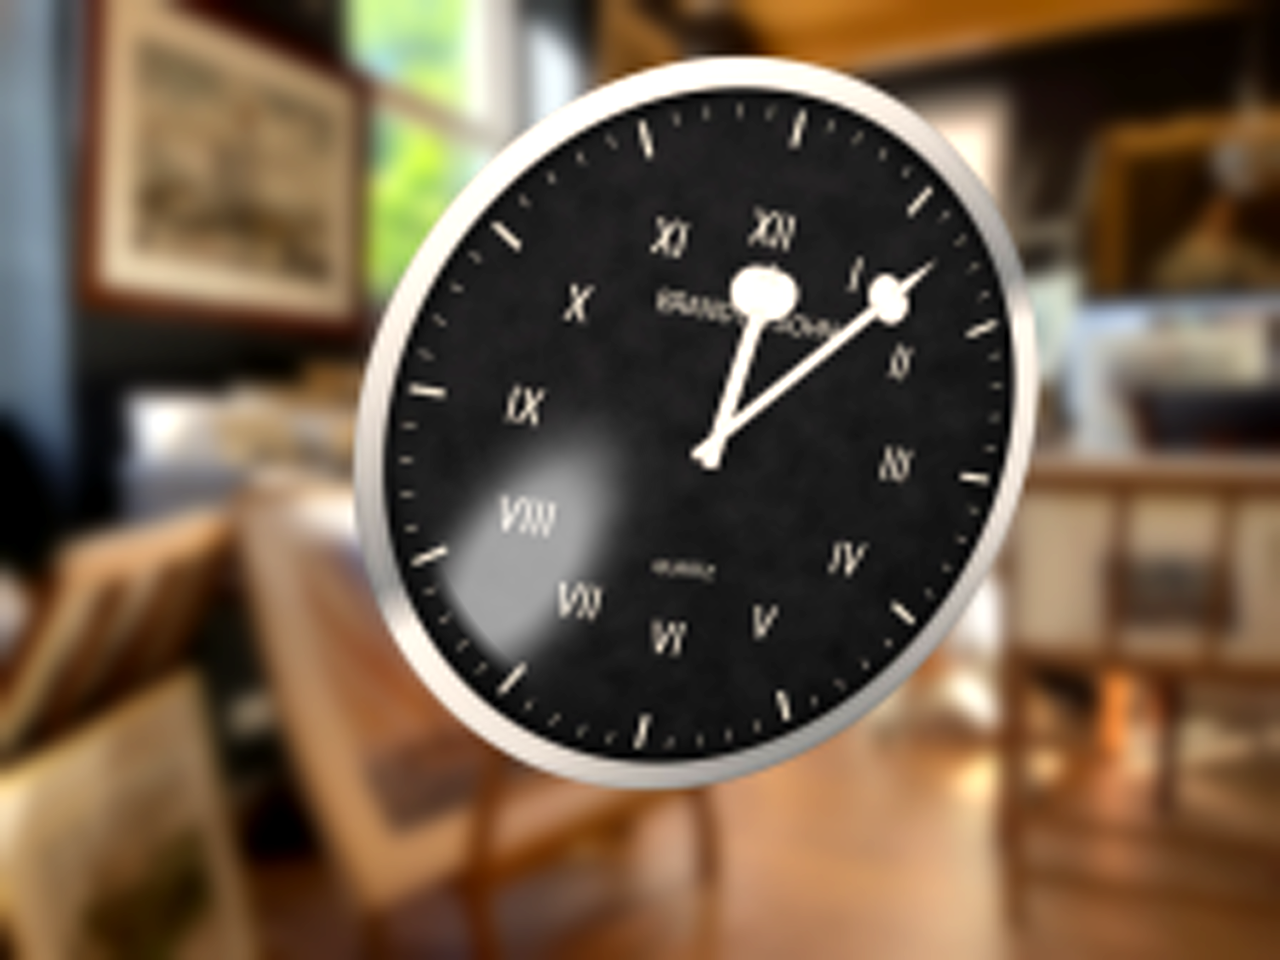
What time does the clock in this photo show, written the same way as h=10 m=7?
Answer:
h=12 m=7
